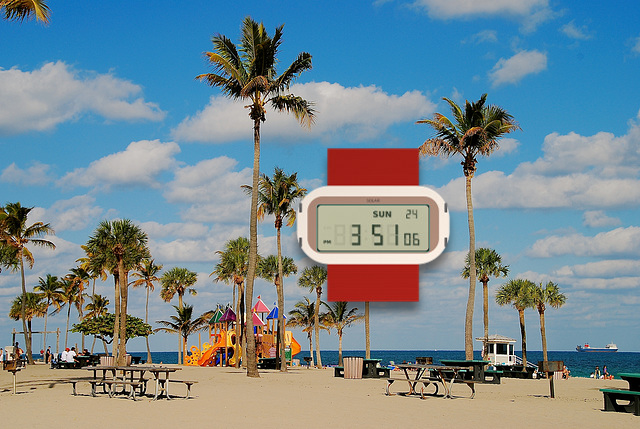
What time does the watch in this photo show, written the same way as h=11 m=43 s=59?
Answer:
h=3 m=51 s=6
